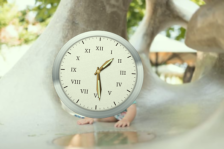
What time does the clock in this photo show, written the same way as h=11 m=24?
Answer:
h=1 m=29
